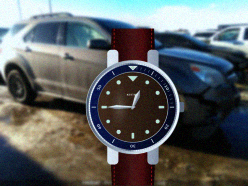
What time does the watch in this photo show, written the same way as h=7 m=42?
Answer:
h=12 m=45
